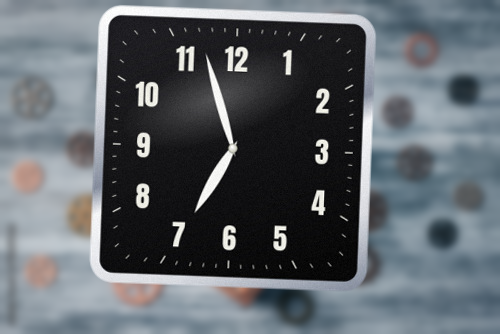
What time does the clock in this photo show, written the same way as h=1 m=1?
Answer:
h=6 m=57
